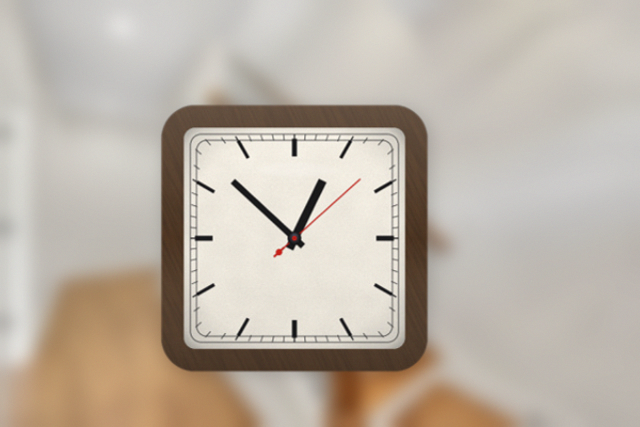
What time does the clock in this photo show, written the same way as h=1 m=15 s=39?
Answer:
h=12 m=52 s=8
